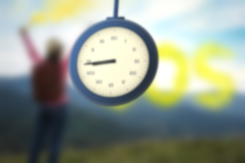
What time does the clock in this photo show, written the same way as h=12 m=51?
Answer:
h=8 m=44
